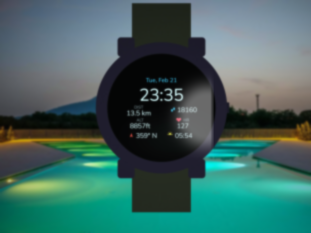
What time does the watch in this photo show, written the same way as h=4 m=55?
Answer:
h=23 m=35
